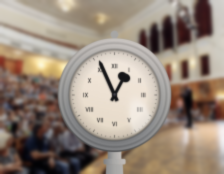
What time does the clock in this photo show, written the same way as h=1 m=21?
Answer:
h=12 m=56
